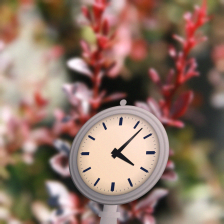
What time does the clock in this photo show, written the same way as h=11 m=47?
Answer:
h=4 m=7
